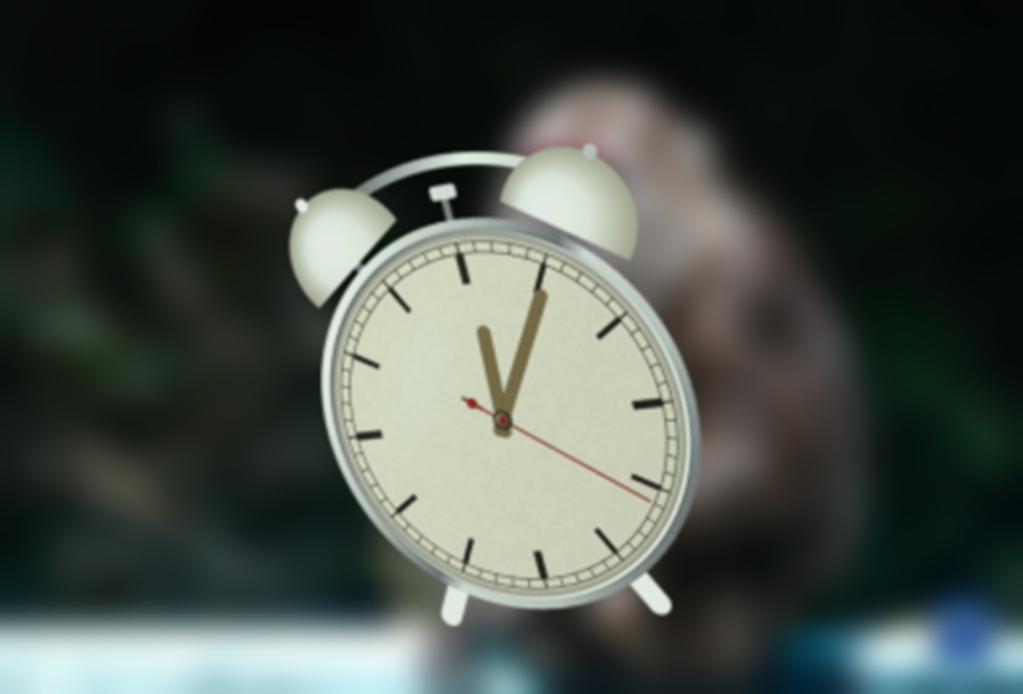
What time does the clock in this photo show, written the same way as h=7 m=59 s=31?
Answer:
h=12 m=5 s=21
